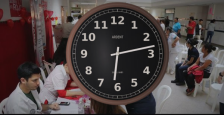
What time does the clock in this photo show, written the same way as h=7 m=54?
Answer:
h=6 m=13
